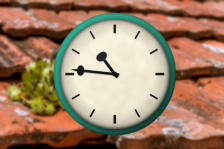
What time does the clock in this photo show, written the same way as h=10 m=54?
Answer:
h=10 m=46
